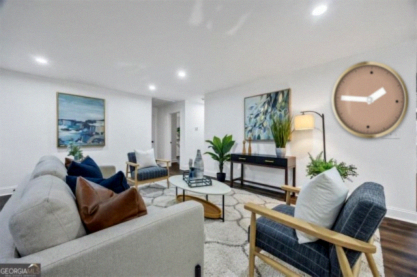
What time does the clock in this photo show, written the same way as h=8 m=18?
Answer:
h=1 m=45
